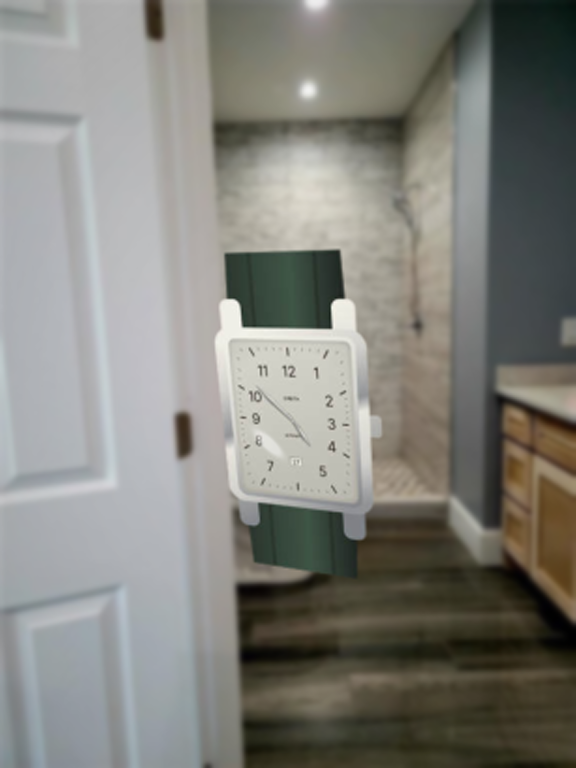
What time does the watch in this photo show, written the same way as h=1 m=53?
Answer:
h=4 m=52
